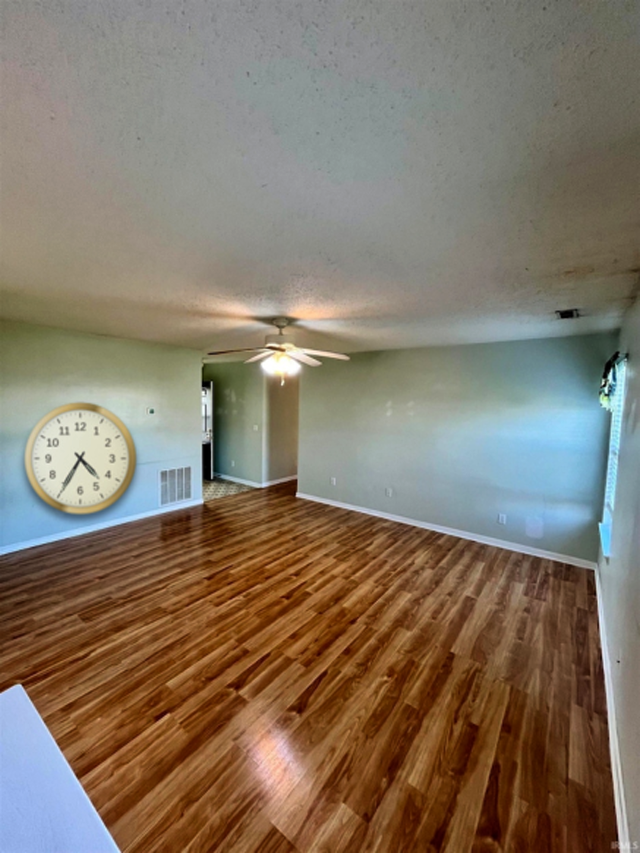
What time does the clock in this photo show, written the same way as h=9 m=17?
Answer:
h=4 m=35
